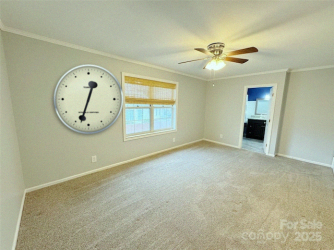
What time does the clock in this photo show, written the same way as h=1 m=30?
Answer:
h=12 m=33
